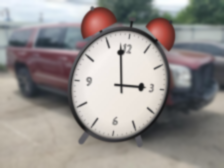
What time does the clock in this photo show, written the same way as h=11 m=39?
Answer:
h=2 m=58
